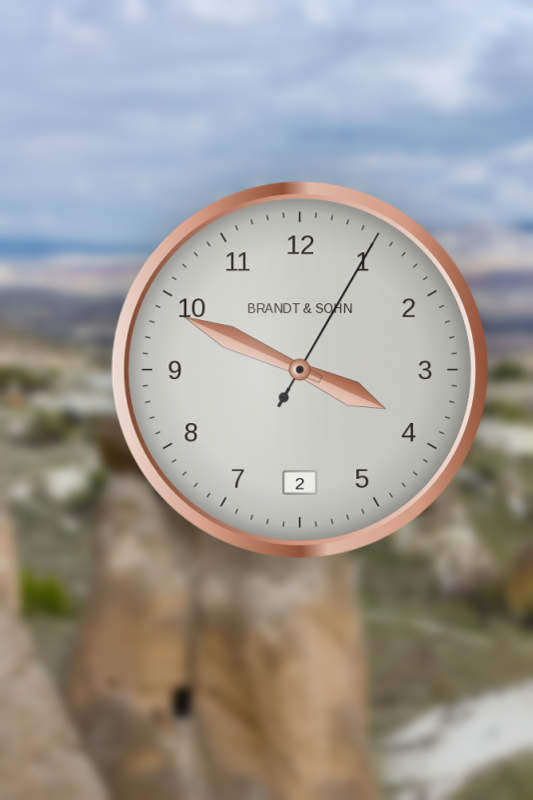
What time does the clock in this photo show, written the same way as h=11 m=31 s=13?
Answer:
h=3 m=49 s=5
